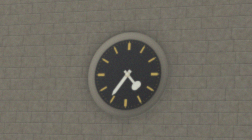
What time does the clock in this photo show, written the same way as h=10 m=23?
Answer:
h=4 m=36
